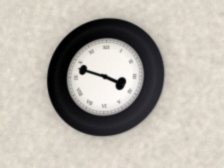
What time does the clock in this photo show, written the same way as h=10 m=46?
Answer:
h=3 m=48
